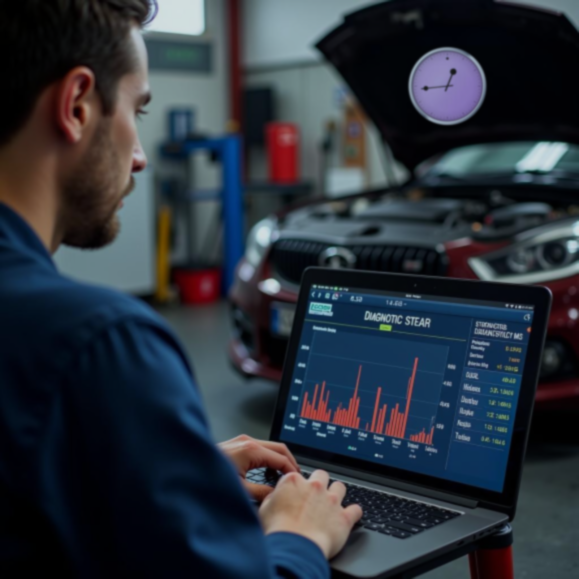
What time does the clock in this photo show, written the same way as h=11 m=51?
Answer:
h=12 m=44
